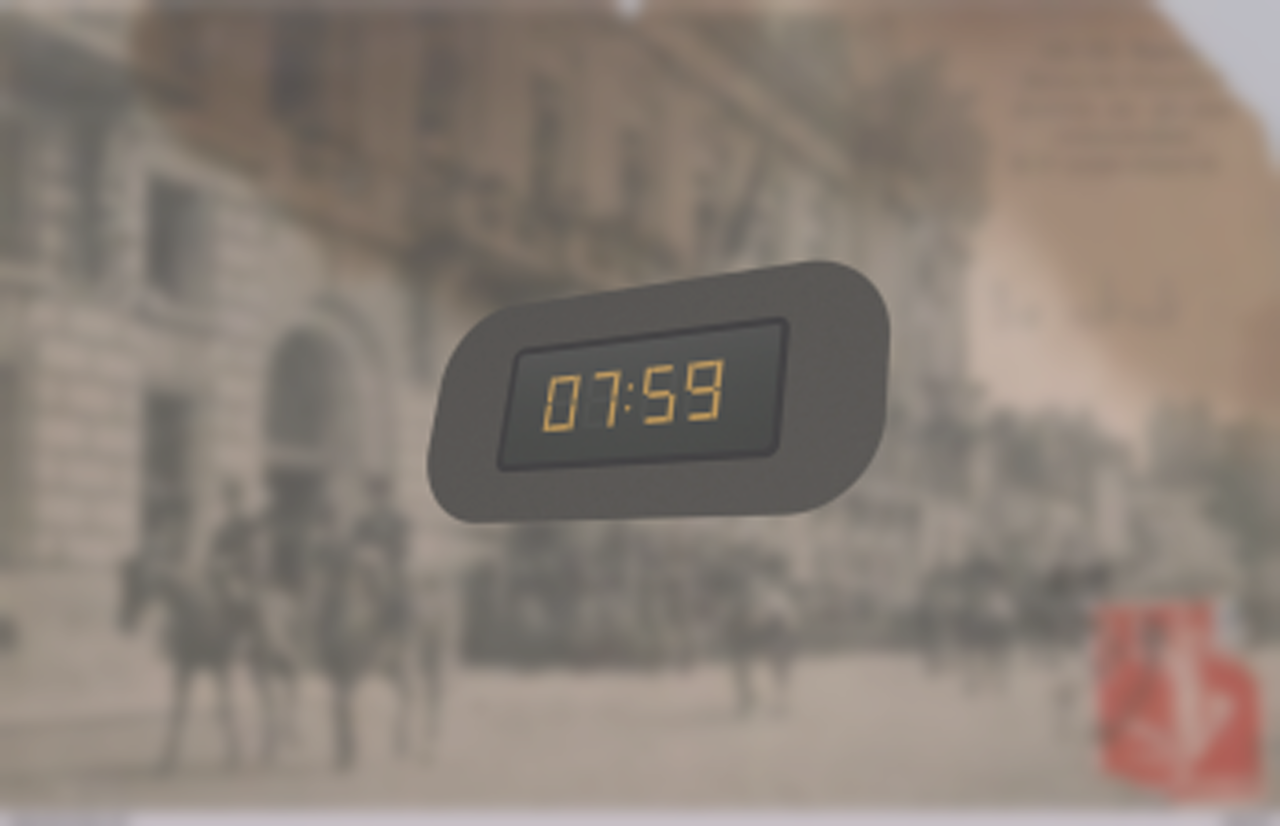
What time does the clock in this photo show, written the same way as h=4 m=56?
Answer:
h=7 m=59
